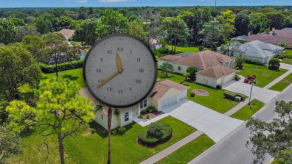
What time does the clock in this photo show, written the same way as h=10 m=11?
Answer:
h=11 m=39
